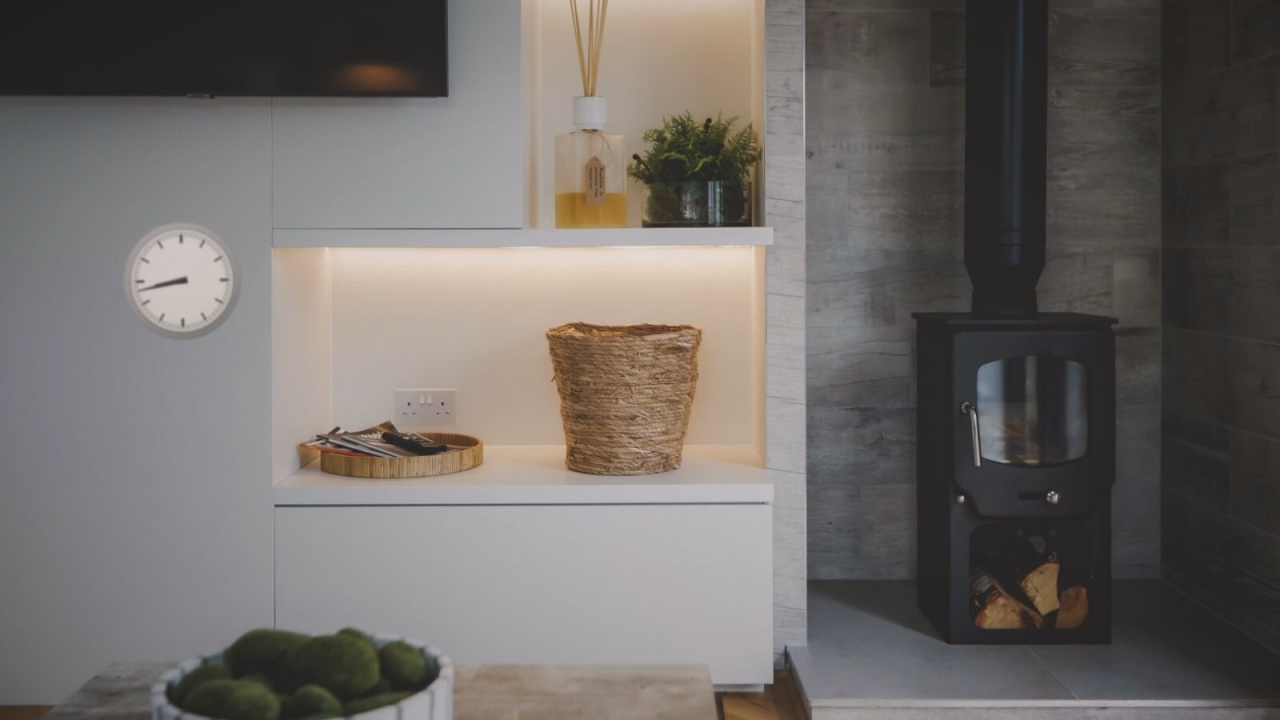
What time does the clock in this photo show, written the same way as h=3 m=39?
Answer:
h=8 m=43
